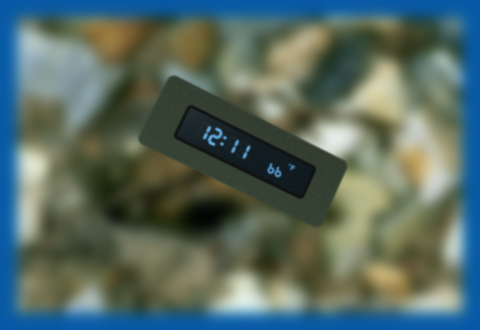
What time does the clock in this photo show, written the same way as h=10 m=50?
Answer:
h=12 m=11
